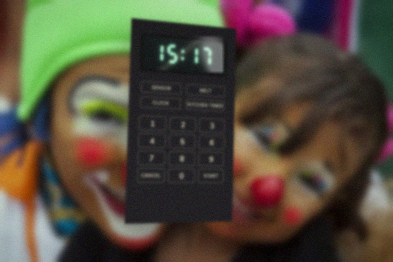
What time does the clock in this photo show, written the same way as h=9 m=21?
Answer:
h=15 m=17
